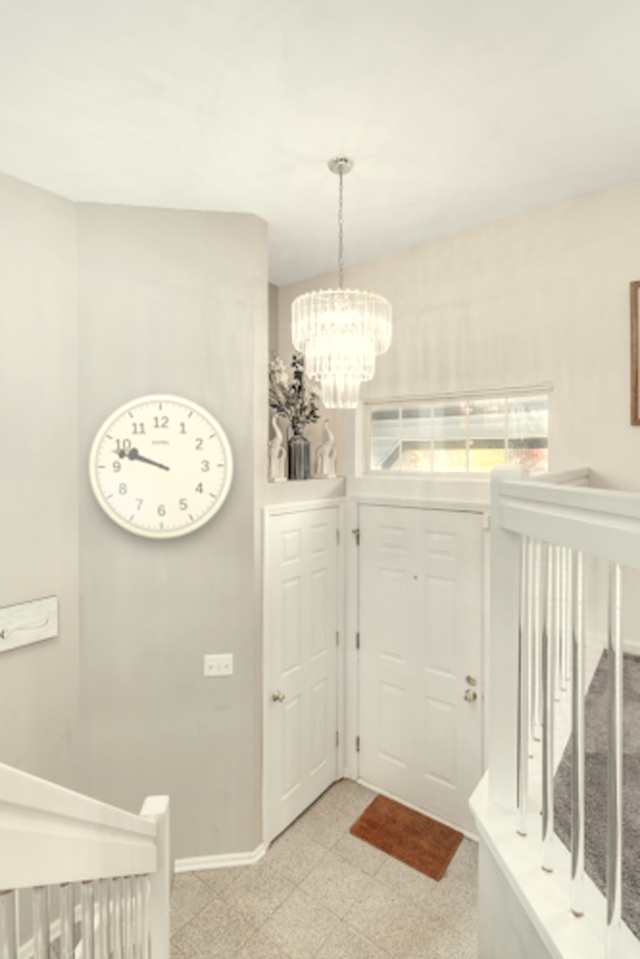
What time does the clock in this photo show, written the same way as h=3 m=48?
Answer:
h=9 m=48
